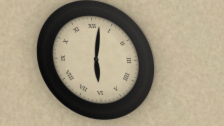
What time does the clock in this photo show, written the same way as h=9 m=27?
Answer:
h=6 m=2
